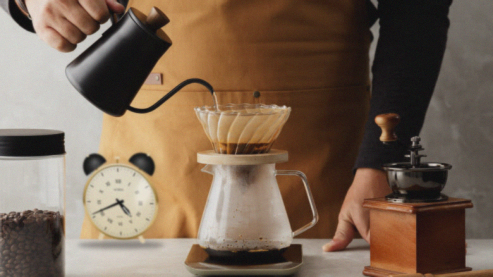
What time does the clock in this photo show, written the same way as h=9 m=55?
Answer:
h=4 m=41
